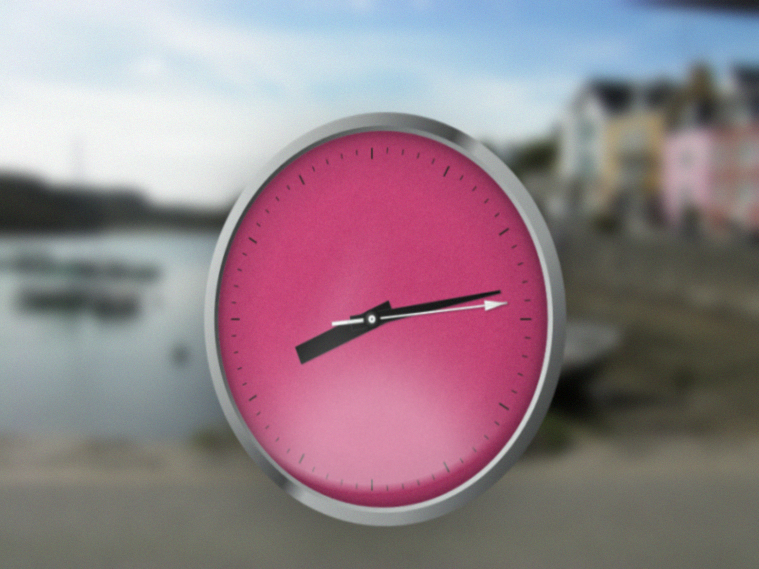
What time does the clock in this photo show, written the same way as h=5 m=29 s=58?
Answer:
h=8 m=13 s=14
